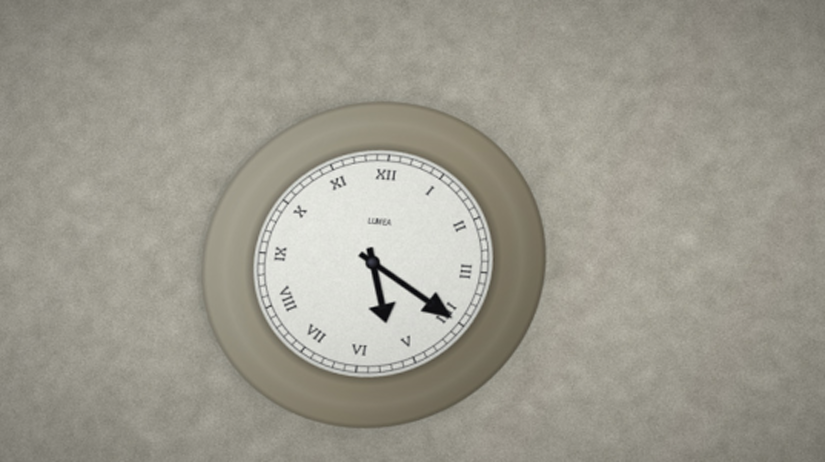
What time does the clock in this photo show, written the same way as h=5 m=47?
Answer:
h=5 m=20
